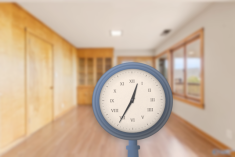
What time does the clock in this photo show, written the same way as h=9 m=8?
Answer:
h=12 m=35
